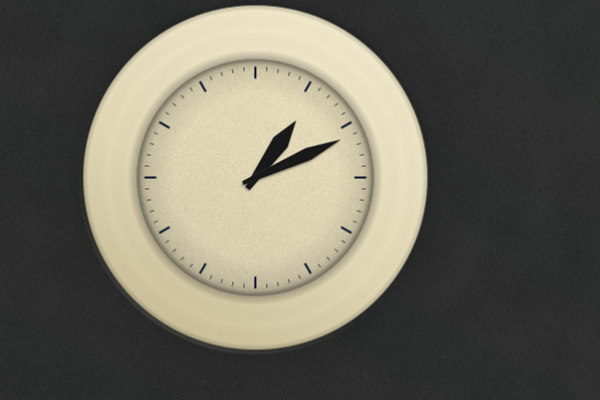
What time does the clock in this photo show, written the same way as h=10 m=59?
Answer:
h=1 m=11
